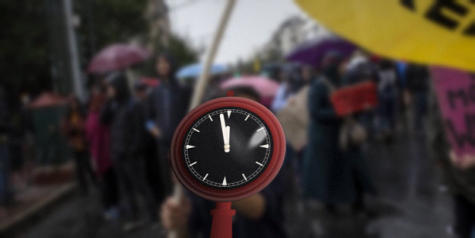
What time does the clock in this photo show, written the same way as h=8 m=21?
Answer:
h=11 m=58
